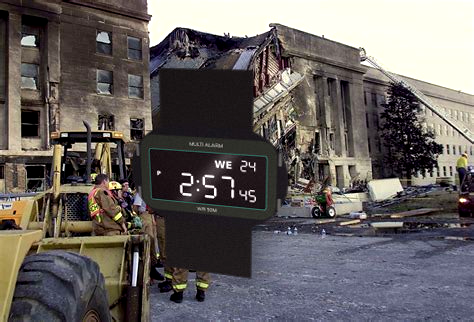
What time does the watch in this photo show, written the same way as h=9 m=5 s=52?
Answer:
h=2 m=57 s=45
